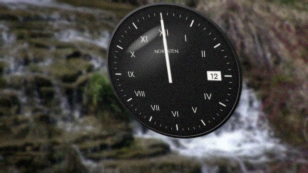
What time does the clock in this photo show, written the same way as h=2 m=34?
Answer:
h=12 m=0
